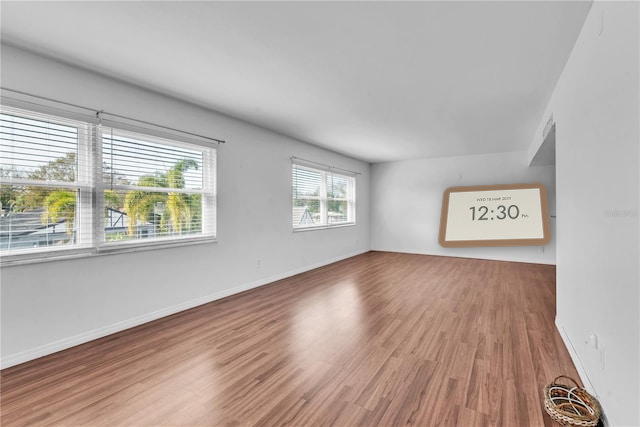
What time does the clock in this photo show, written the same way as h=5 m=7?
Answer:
h=12 m=30
